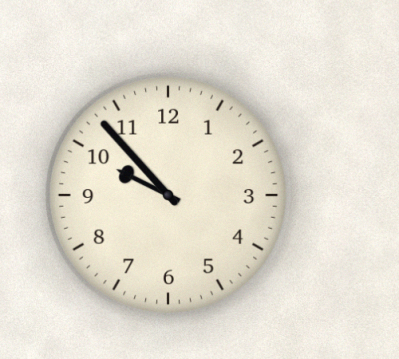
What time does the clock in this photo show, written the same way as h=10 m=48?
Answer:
h=9 m=53
